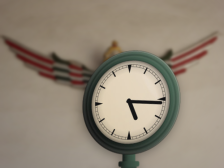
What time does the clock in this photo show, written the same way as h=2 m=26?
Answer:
h=5 m=16
